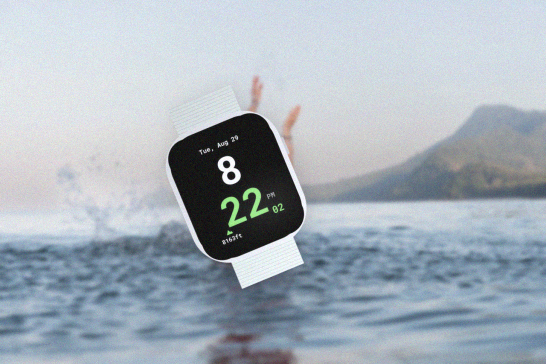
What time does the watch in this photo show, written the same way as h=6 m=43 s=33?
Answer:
h=8 m=22 s=2
